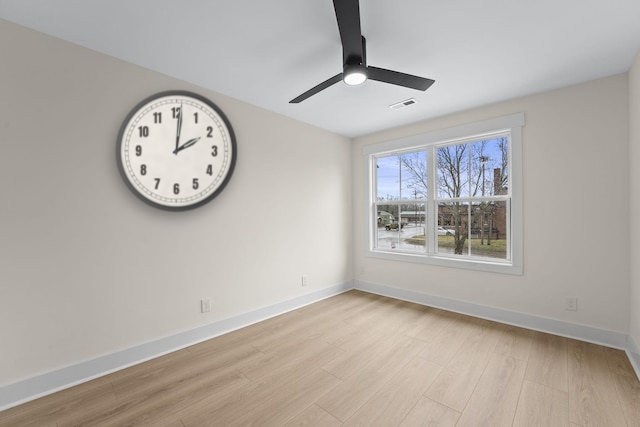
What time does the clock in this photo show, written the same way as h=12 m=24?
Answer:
h=2 m=1
